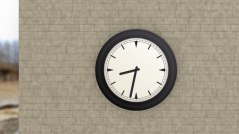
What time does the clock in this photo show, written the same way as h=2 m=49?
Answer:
h=8 m=32
